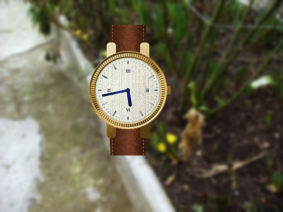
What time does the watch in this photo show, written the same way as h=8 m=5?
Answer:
h=5 m=43
